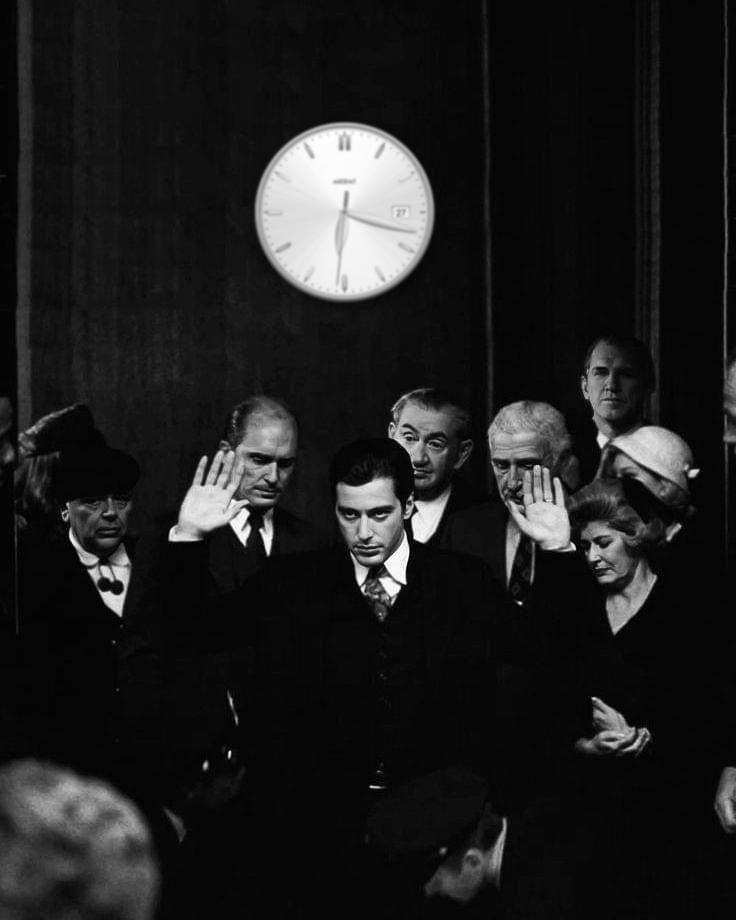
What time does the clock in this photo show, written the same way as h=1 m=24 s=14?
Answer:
h=6 m=17 s=31
